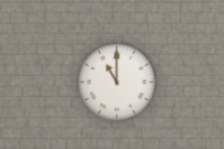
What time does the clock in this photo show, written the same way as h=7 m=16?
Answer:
h=11 m=0
